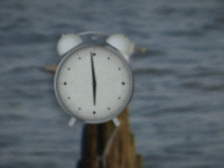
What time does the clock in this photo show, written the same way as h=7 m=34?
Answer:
h=5 m=59
